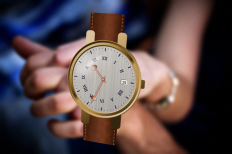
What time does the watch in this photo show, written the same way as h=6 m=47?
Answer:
h=10 m=34
